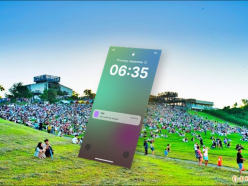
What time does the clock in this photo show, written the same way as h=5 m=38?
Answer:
h=6 m=35
